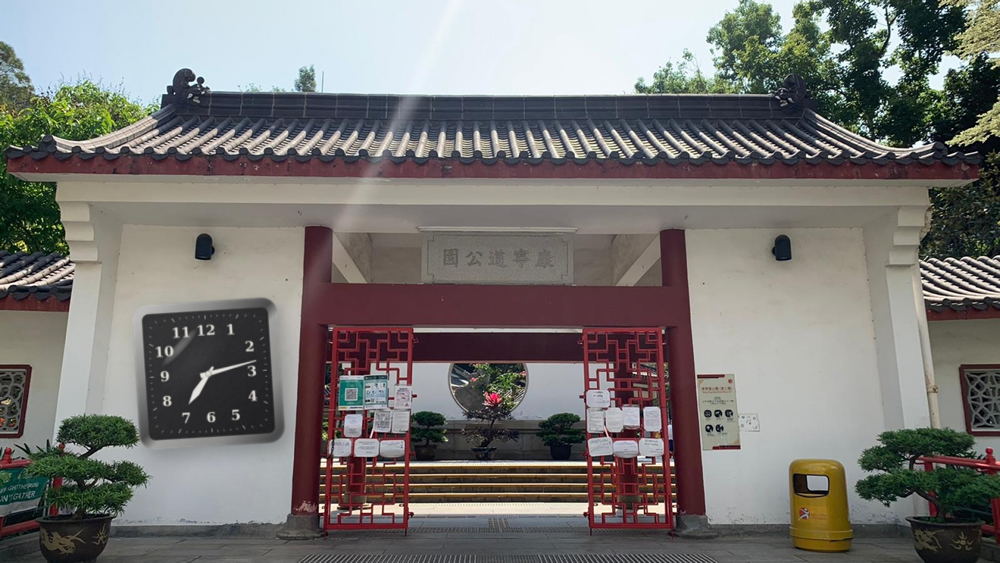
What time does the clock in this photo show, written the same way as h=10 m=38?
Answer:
h=7 m=13
